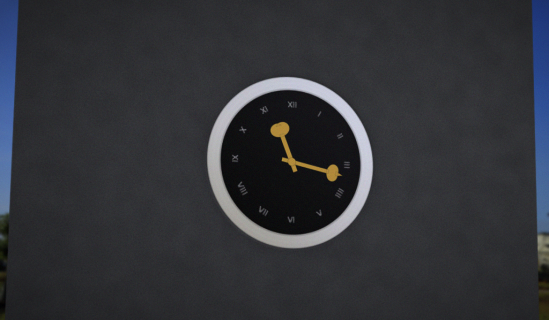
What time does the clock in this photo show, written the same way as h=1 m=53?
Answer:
h=11 m=17
